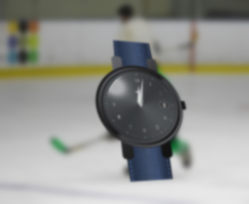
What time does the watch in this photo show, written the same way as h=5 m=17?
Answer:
h=12 m=2
